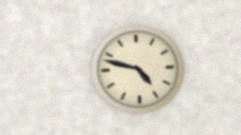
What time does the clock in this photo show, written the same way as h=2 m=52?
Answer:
h=4 m=48
